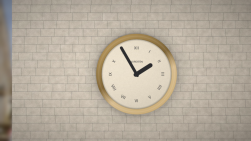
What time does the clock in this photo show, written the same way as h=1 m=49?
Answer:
h=1 m=55
